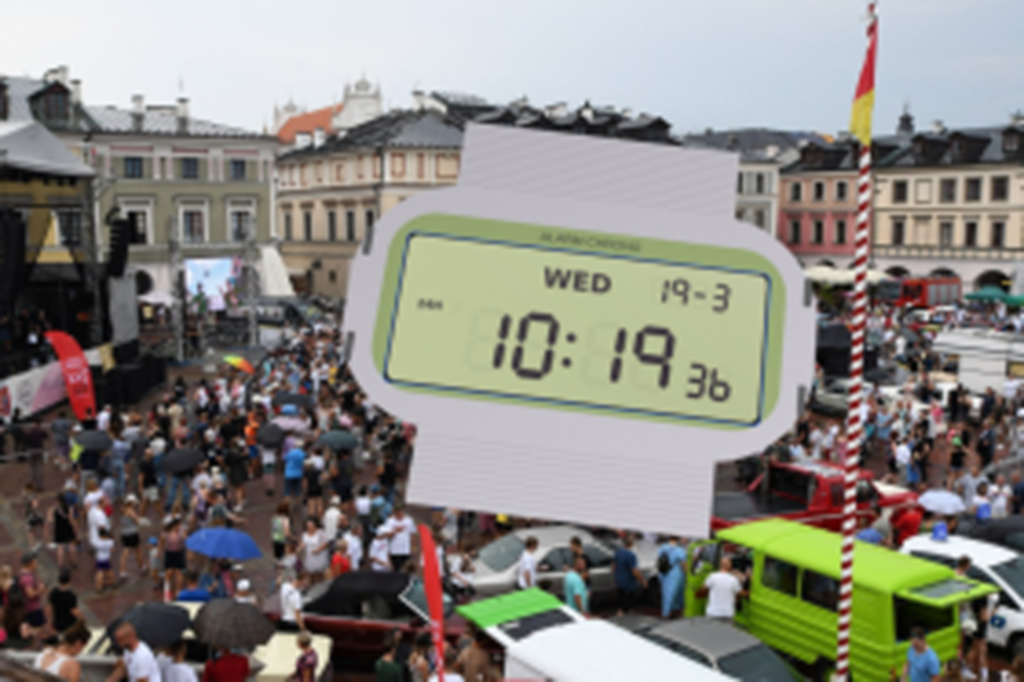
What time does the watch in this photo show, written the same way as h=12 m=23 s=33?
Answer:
h=10 m=19 s=36
